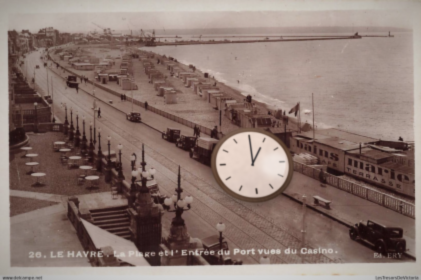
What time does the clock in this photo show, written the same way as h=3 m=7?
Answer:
h=1 m=0
